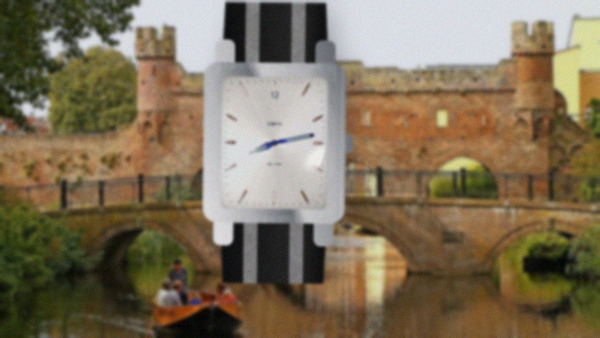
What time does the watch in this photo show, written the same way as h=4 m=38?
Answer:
h=8 m=13
